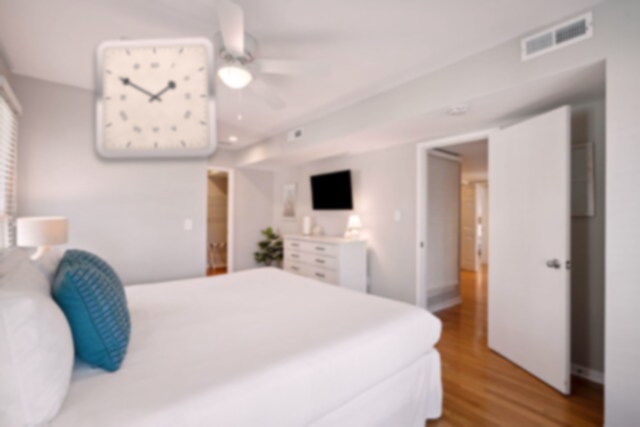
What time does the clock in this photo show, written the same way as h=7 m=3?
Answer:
h=1 m=50
